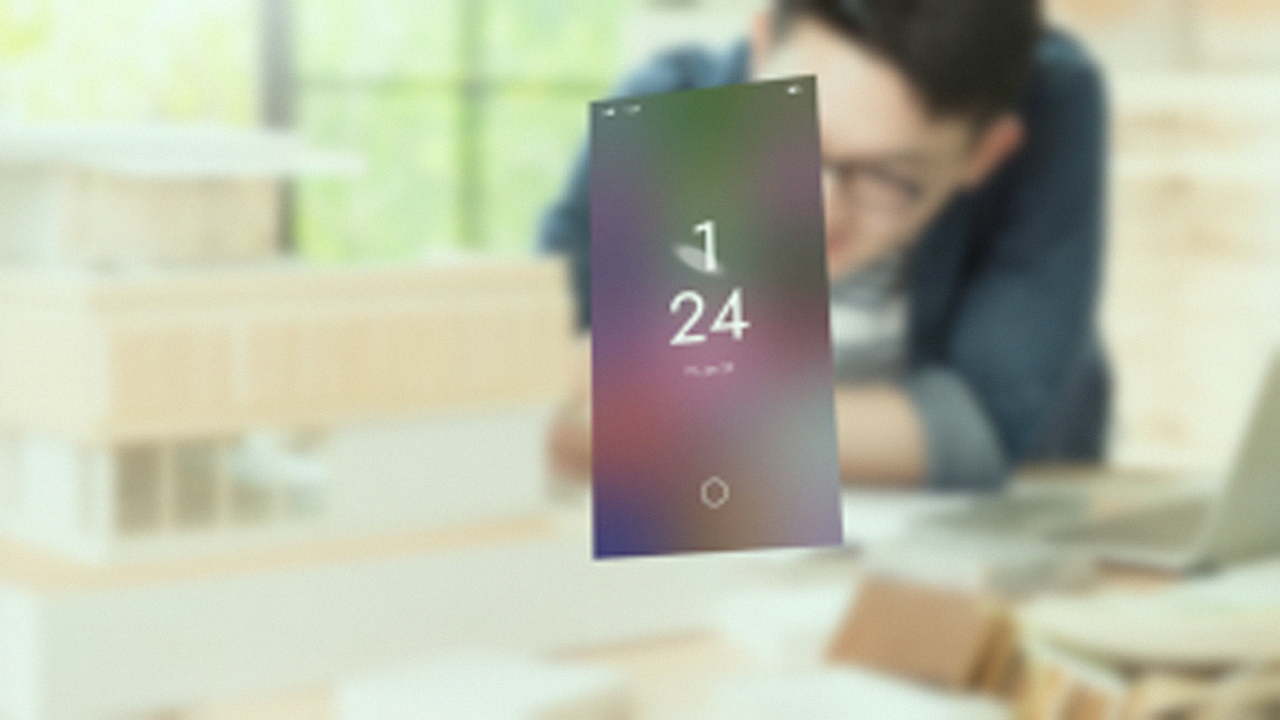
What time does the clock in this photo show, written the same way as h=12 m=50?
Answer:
h=1 m=24
